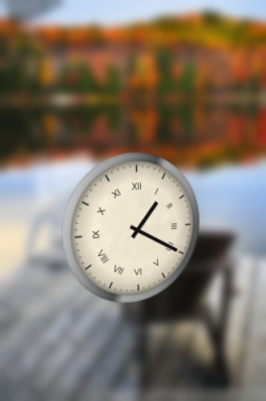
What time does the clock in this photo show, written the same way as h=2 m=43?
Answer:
h=1 m=20
